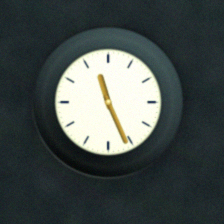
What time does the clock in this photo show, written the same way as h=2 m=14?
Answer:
h=11 m=26
